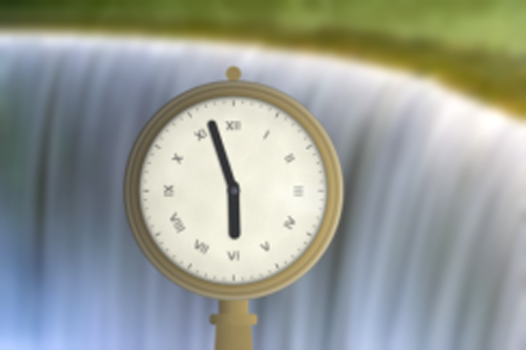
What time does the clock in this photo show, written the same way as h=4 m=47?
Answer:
h=5 m=57
